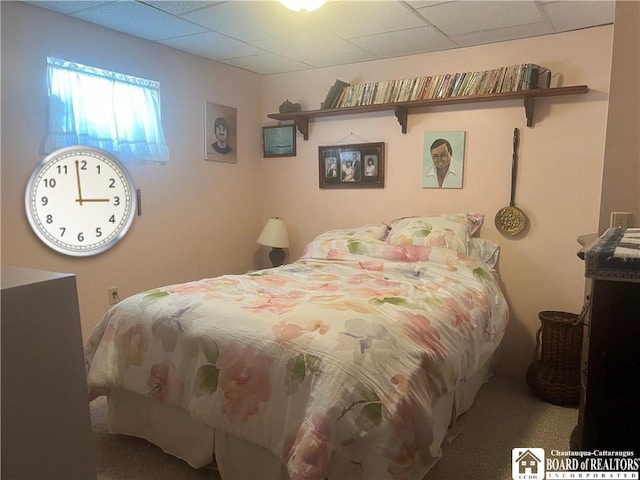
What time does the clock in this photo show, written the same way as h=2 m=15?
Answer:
h=2 m=59
